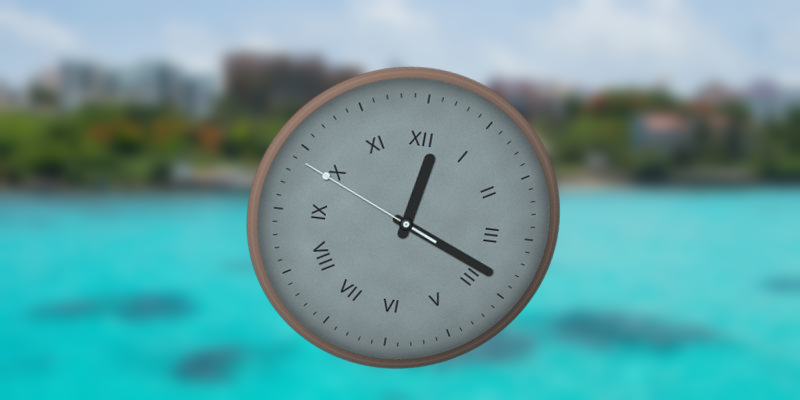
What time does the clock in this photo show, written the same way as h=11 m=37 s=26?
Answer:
h=12 m=18 s=49
